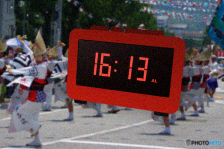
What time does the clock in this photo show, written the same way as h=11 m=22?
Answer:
h=16 m=13
